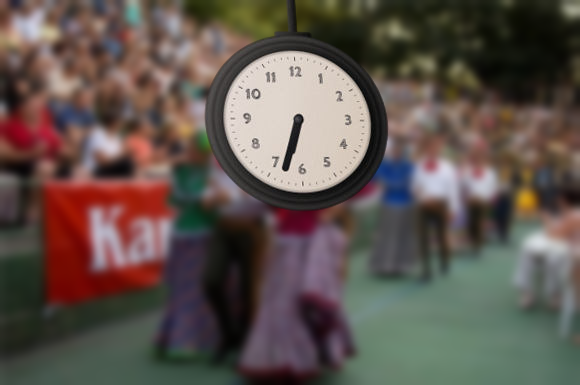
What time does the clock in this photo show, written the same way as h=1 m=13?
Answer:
h=6 m=33
